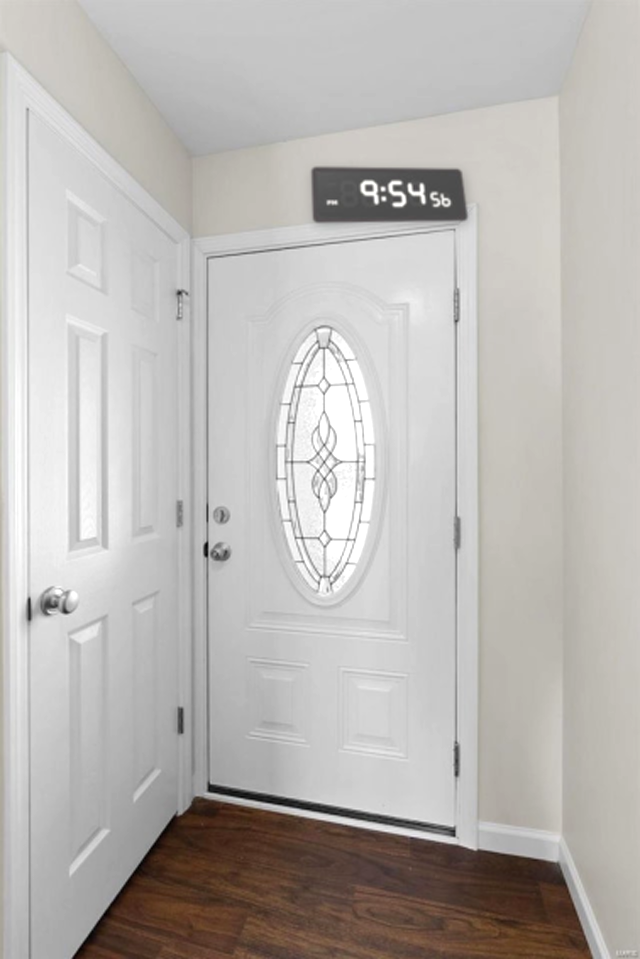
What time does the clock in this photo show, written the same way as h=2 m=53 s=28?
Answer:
h=9 m=54 s=56
